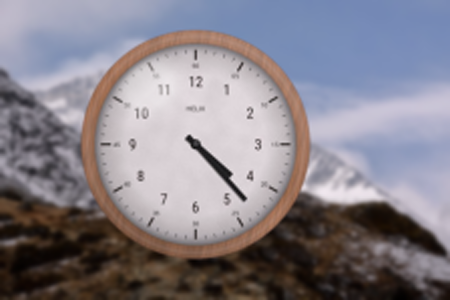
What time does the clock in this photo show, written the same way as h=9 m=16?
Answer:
h=4 m=23
